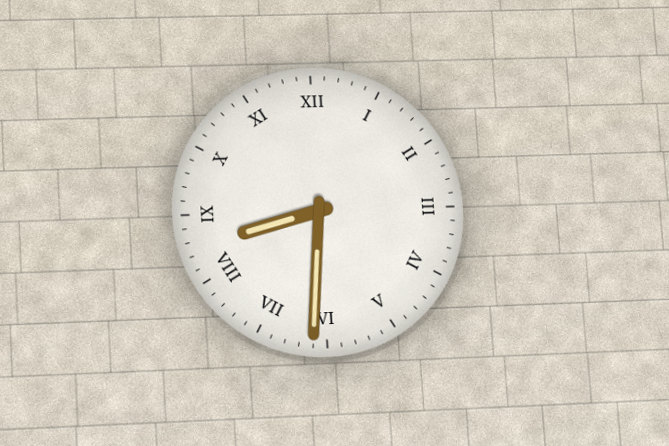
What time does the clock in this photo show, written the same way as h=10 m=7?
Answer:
h=8 m=31
